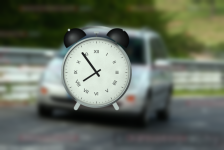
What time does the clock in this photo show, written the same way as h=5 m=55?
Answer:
h=7 m=54
